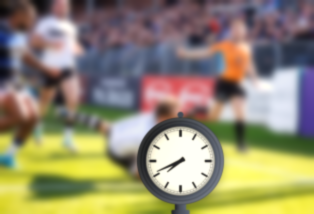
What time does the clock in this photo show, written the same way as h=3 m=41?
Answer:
h=7 m=41
